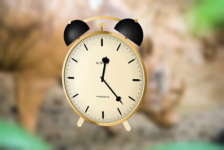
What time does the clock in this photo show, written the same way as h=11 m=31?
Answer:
h=12 m=23
